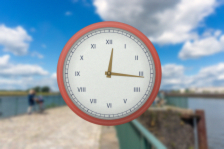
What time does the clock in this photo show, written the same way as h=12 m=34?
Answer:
h=12 m=16
